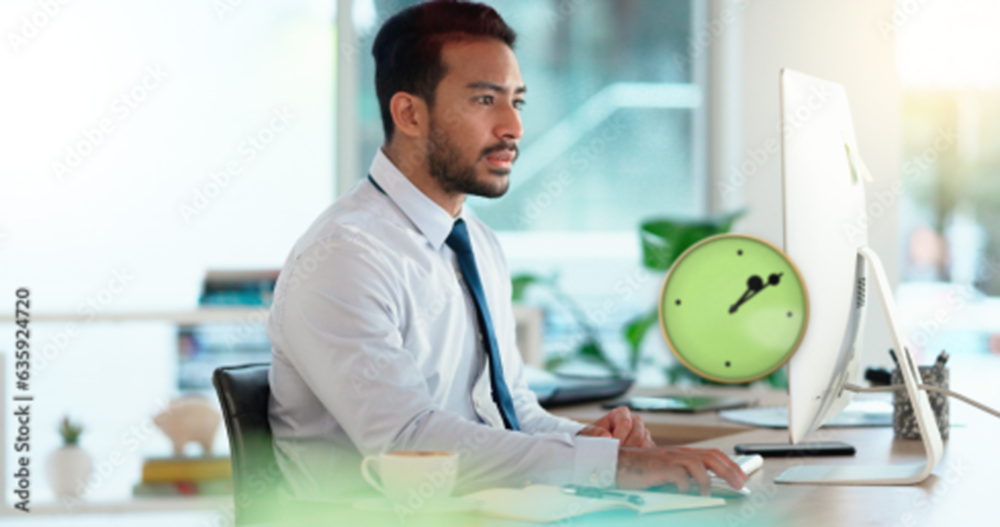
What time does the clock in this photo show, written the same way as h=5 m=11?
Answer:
h=1 m=8
